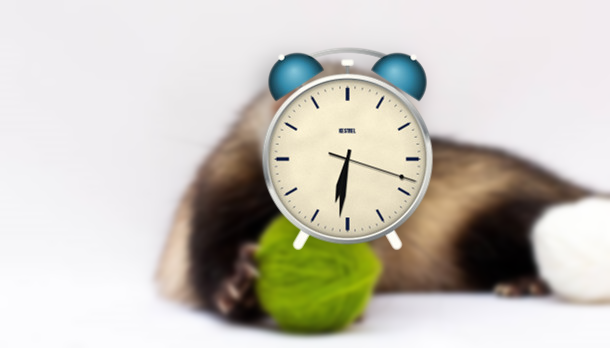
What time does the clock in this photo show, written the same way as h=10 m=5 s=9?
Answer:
h=6 m=31 s=18
